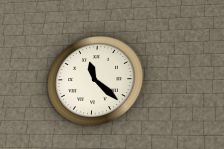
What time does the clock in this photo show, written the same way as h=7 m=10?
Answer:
h=11 m=22
